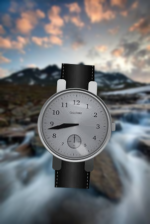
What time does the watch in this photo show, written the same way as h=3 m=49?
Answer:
h=8 m=43
